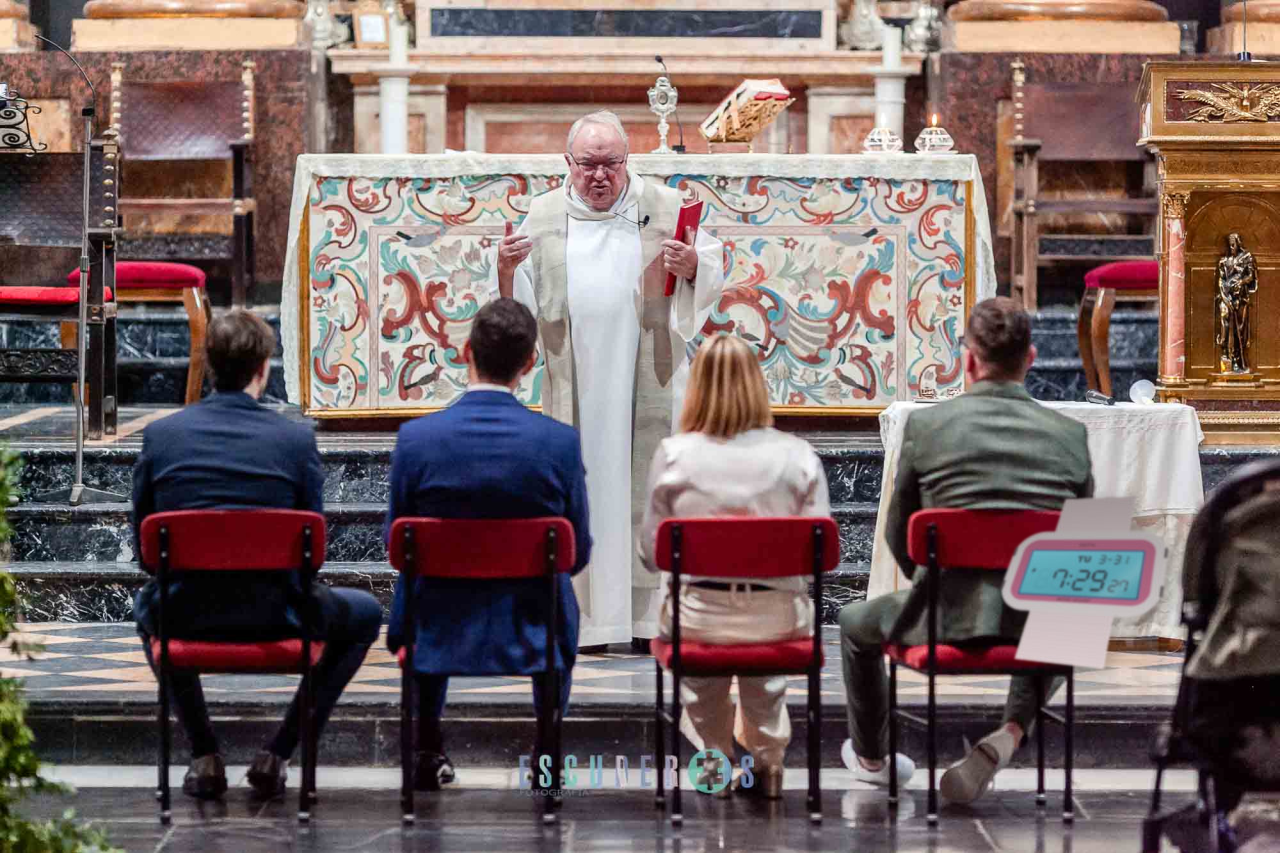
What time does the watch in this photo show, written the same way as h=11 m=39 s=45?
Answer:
h=7 m=29 s=27
